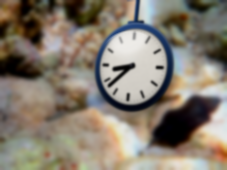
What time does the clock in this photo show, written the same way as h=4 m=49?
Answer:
h=8 m=38
